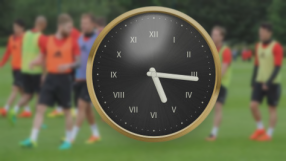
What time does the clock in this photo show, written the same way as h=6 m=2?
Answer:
h=5 m=16
